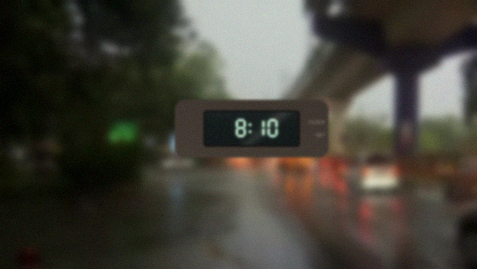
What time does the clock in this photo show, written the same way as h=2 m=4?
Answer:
h=8 m=10
